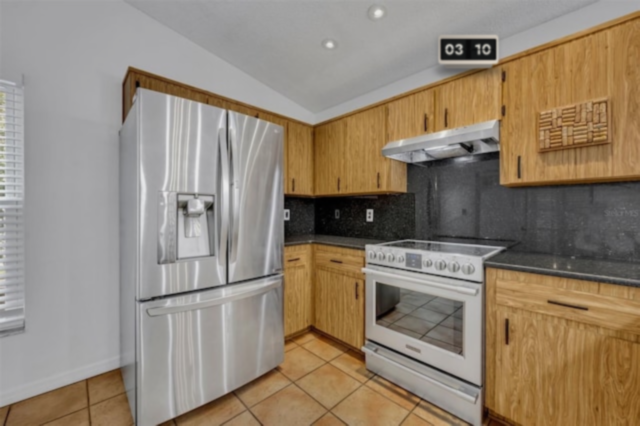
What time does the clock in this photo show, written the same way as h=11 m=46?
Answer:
h=3 m=10
